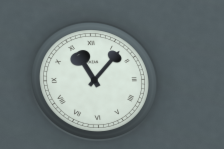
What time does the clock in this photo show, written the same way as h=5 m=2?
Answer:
h=11 m=7
